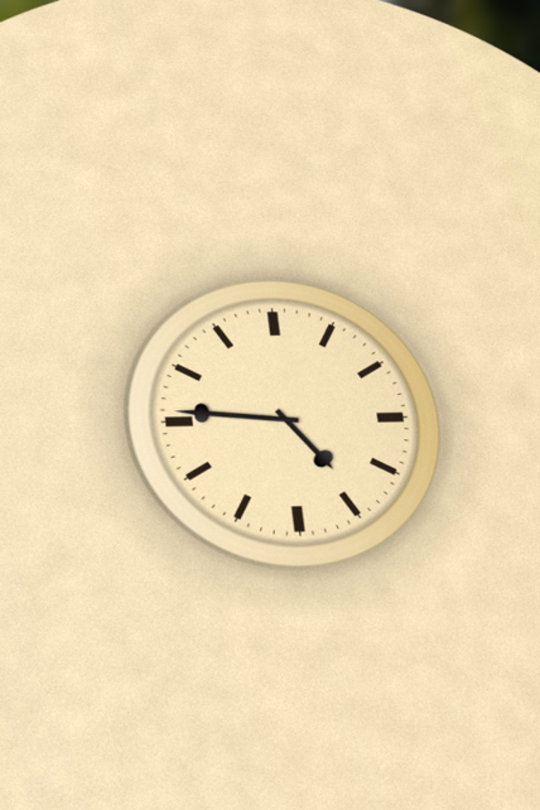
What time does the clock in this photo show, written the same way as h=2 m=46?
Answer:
h=4 m=46
